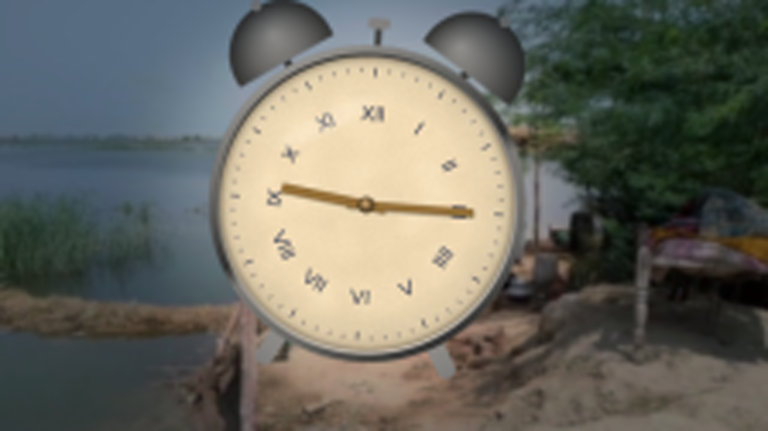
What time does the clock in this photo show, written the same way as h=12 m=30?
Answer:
h=9 m=15
